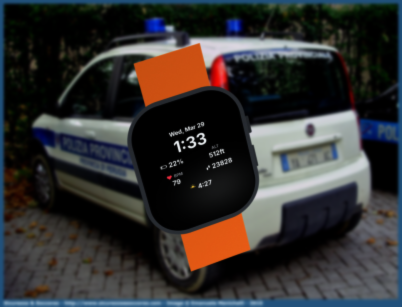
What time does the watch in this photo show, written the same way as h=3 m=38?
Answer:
h=1 m=33
